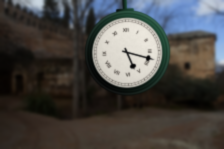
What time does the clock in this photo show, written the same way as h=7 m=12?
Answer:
h=5 m=18
